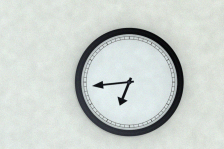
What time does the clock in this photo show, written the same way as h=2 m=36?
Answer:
h=6 m=44
